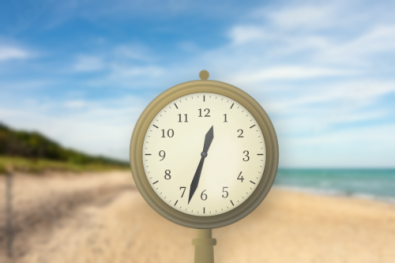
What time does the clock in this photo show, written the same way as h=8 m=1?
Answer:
h=12 m=33
